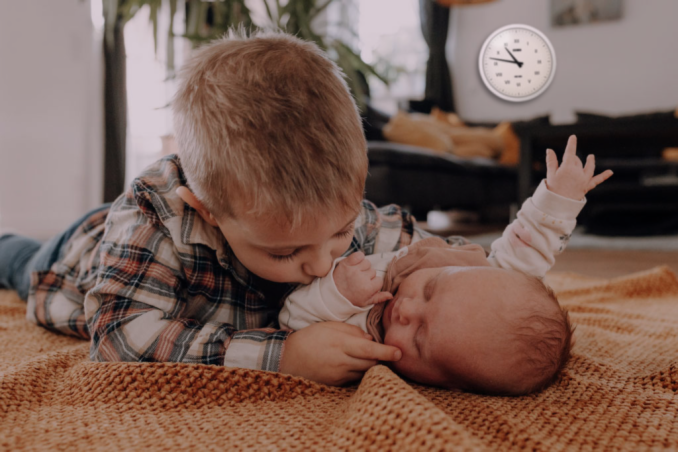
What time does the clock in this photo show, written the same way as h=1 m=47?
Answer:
h=10 m=47
